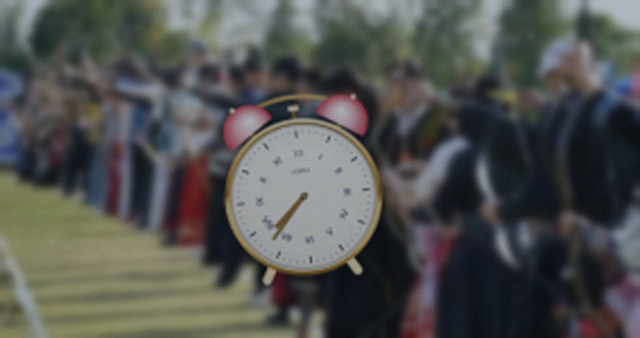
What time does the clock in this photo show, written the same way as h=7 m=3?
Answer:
h=7 m=37
